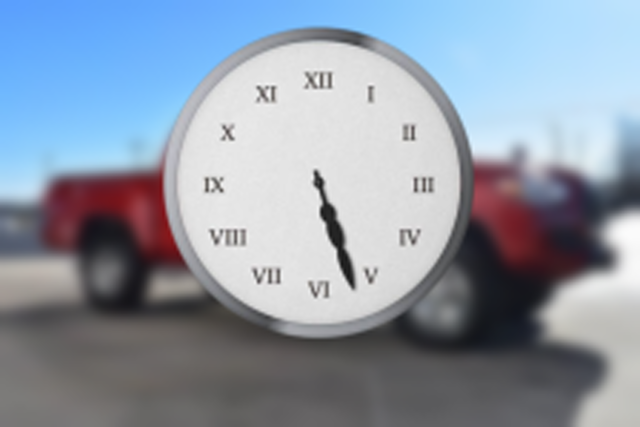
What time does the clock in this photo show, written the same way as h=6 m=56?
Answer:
h=5 m=27
